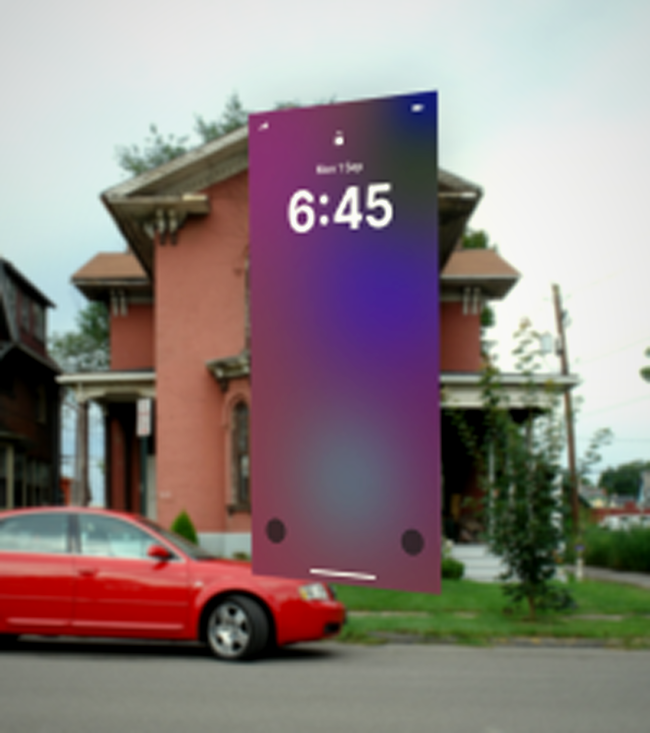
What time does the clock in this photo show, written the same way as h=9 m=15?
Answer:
h=6 m=45
